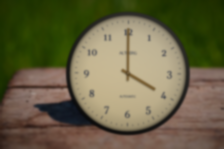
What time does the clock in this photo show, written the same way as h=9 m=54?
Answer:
h=4 m=0
